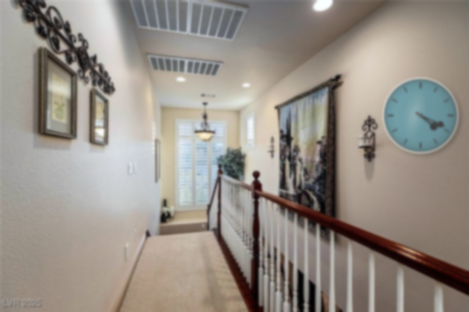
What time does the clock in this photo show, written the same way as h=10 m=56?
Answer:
h=4 m=19
